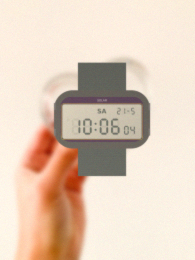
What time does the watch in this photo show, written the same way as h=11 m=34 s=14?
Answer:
h=10 m=6 s=4
